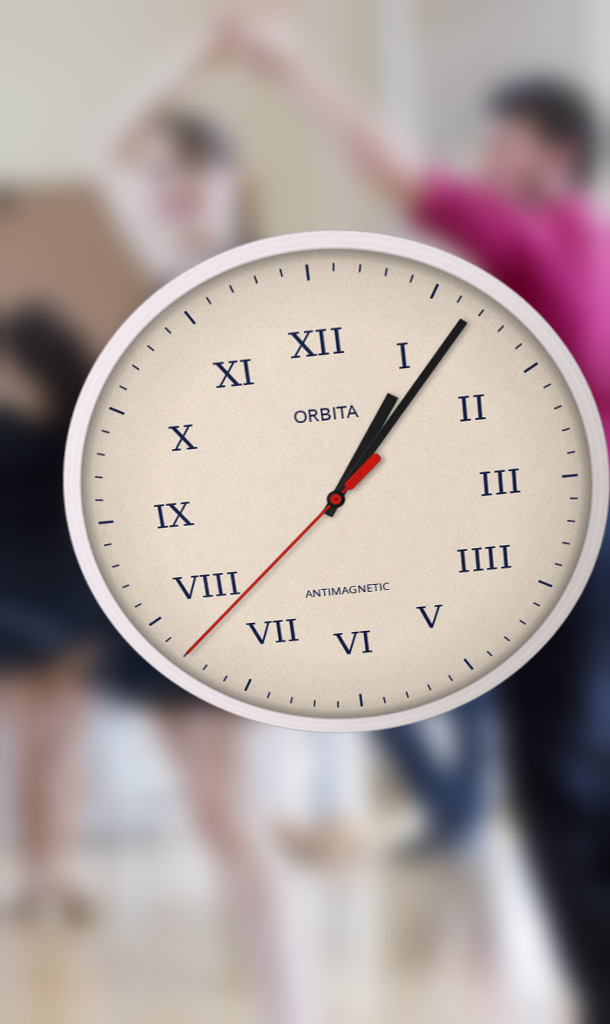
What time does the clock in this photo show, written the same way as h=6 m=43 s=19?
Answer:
h=1 m=6 s=38
